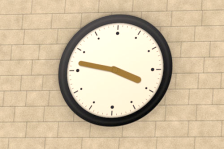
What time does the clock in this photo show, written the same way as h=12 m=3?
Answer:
h=3 m=47
